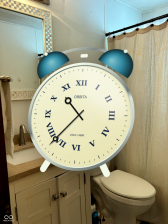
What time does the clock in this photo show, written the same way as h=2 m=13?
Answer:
h=10 m=37
